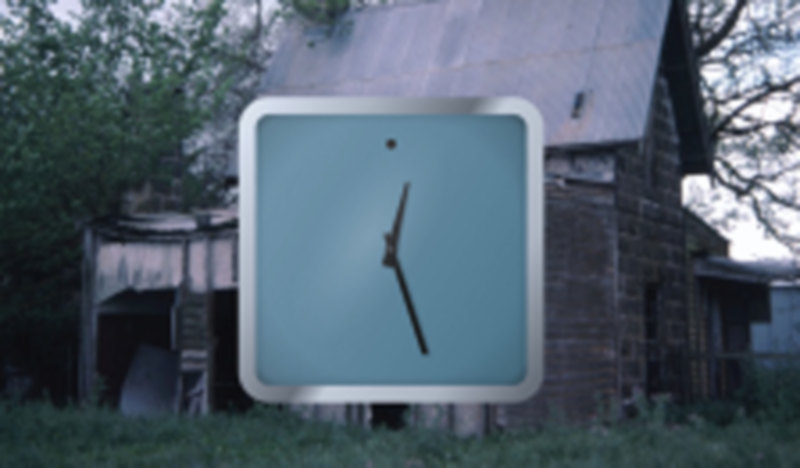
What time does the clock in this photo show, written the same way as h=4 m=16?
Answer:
h=12 m=27
